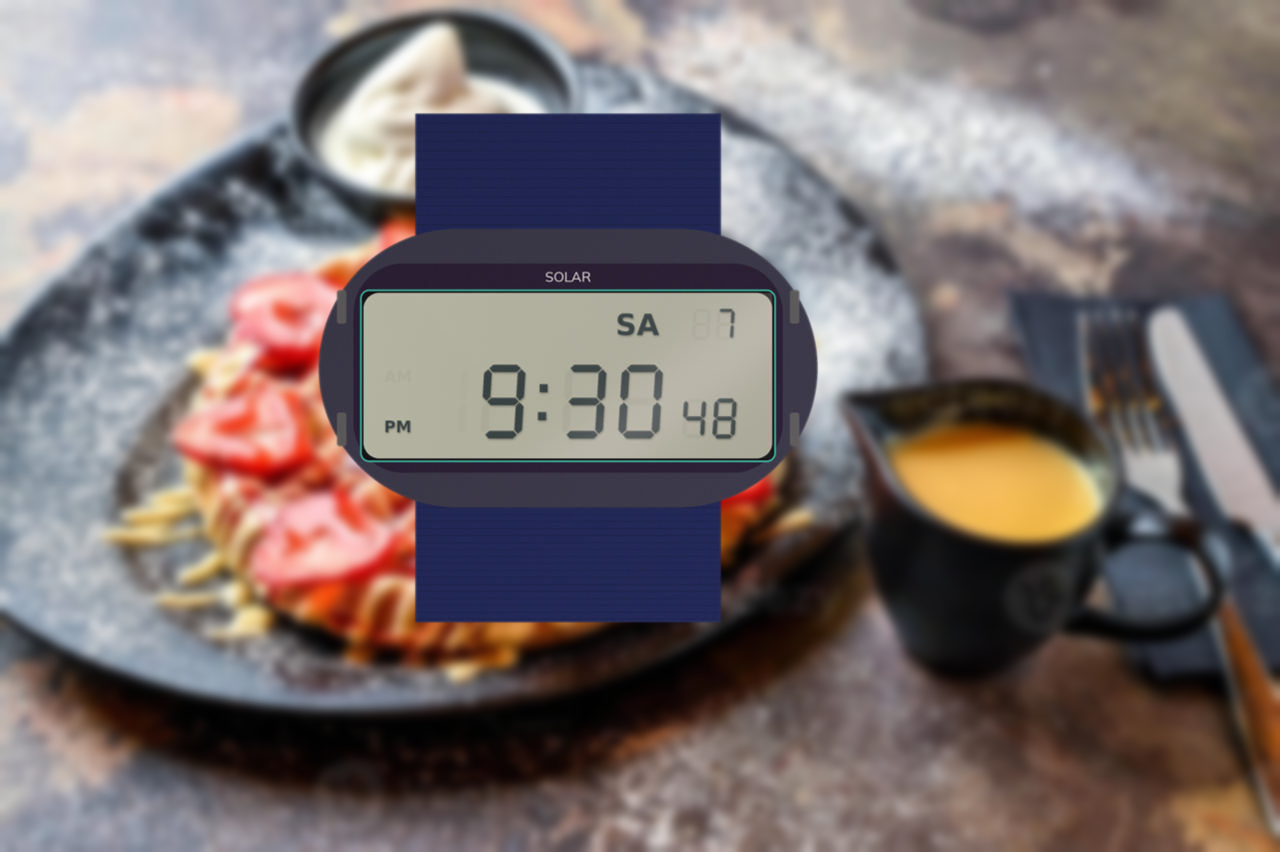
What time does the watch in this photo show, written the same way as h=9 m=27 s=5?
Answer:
h=9 m=30 s=48
